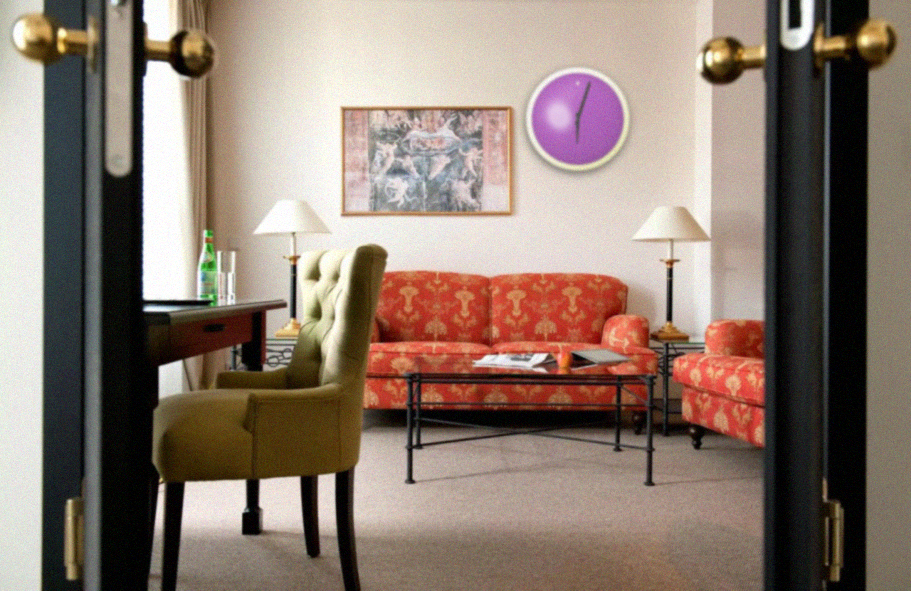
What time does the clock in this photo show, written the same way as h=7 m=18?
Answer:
h=6 m=3
